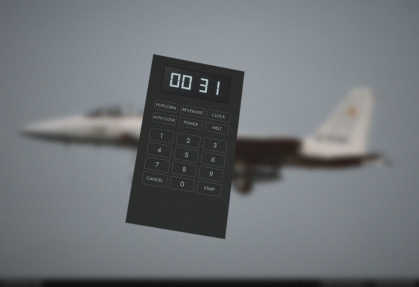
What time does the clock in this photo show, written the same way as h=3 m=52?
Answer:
h=0 m=31
